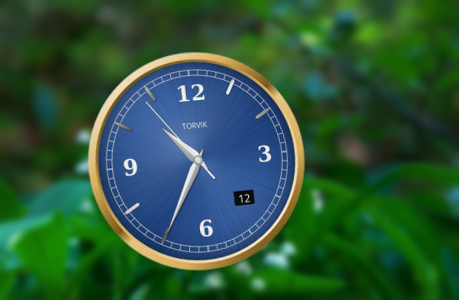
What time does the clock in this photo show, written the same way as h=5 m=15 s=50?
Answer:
h=10 m=34 s=54
